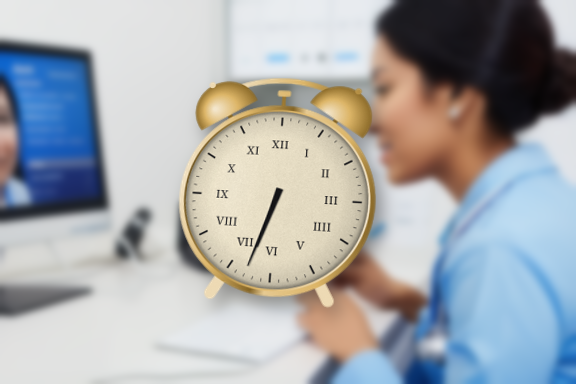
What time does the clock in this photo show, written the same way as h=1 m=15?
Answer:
h=6 m=33
